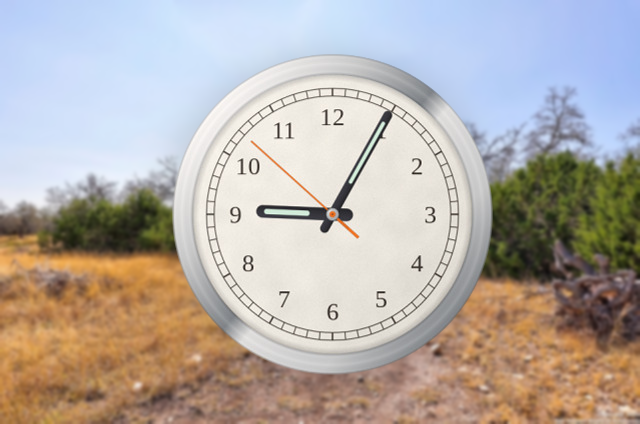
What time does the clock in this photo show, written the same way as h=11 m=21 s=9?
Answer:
h=9 m=4 s=52
